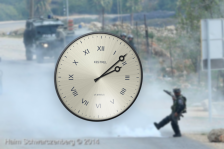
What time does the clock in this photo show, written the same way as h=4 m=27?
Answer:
h=2 m=8
